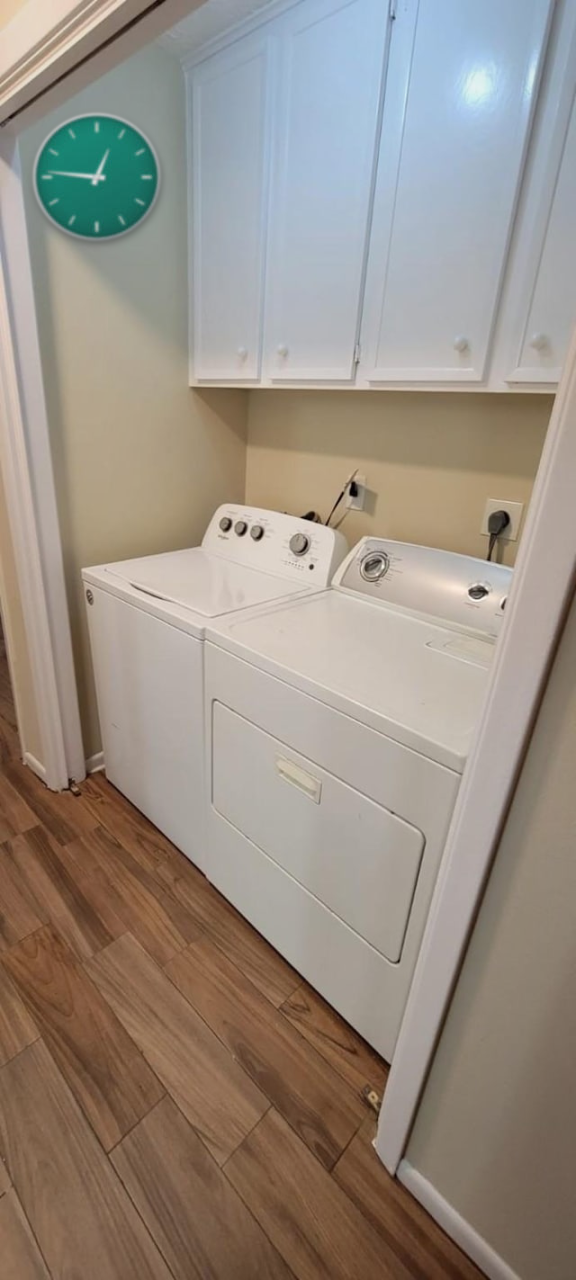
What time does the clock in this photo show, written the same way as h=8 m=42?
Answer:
h=12 m=46
